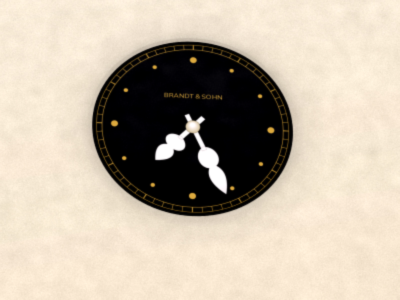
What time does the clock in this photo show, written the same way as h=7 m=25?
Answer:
h=7 m=26
